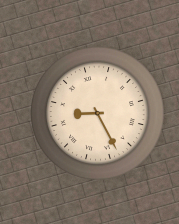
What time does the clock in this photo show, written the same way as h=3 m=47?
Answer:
h=9 m=28
